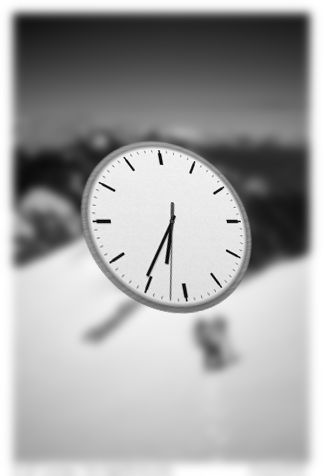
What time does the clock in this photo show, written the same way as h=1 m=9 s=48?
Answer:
h=6 m=35 s=32
